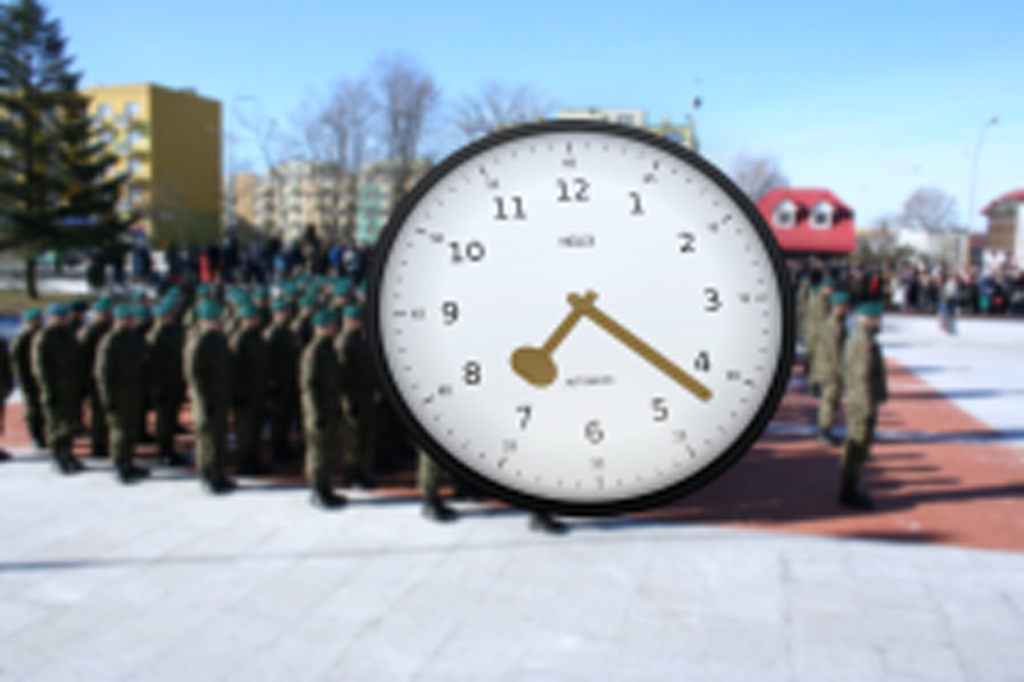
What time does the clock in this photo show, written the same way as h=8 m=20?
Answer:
h=7 m=22
